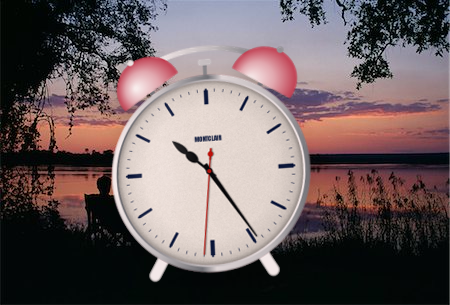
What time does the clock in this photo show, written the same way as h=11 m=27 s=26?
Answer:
h=10 m=24 s=31
